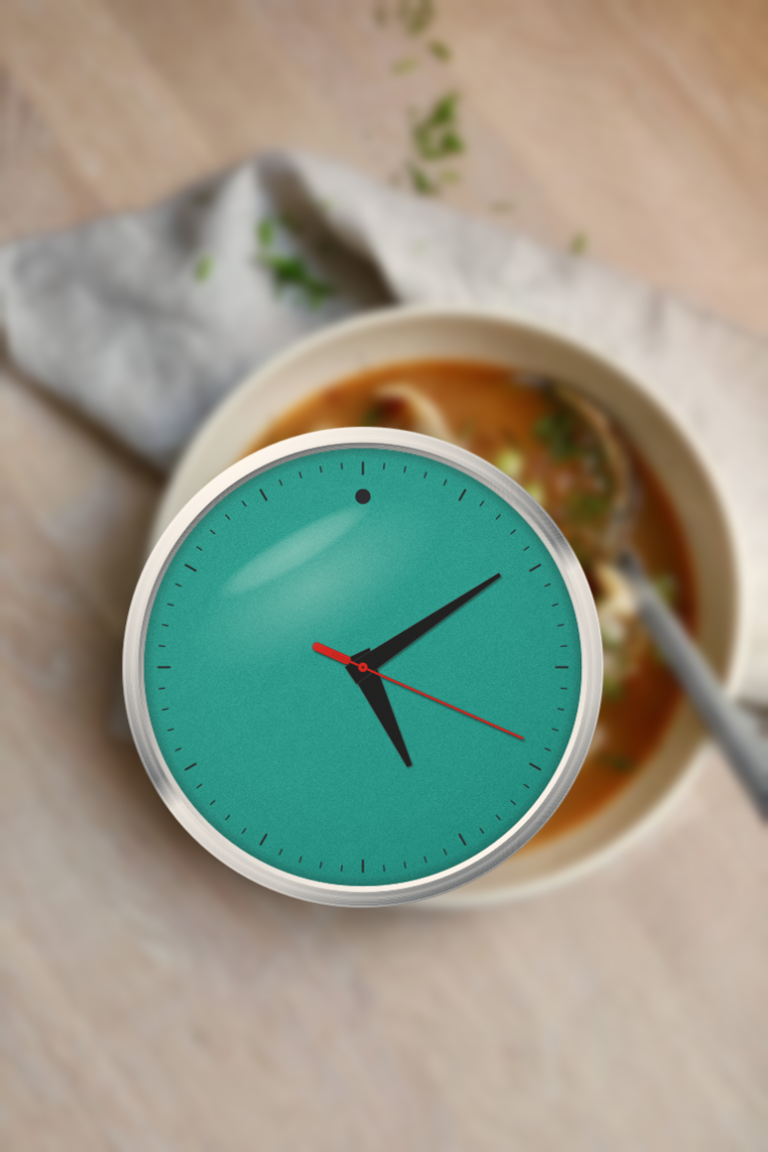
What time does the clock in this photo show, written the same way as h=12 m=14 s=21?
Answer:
h=5 m=9 s=19
